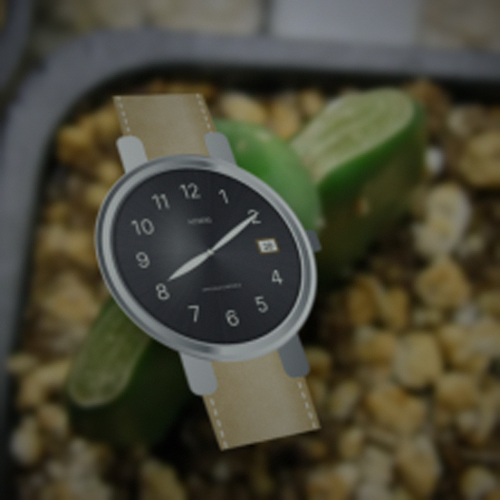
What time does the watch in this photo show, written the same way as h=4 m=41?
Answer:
h=8 m=10
